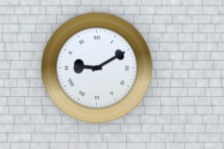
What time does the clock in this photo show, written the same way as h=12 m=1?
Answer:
h=9 m=10
